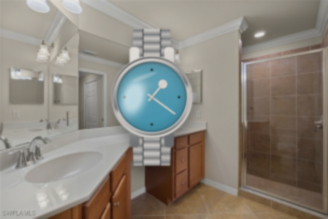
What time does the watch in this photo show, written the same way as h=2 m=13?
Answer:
h=1 m=21
